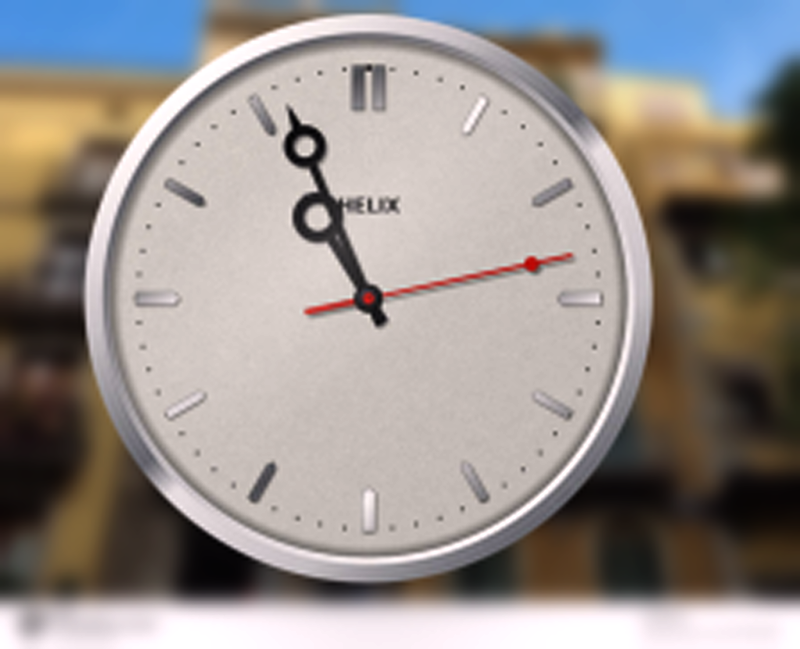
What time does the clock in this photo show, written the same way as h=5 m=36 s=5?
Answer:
h=10 m=56 s=13
